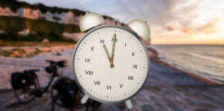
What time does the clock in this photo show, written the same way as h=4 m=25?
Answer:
h=11 m=0
